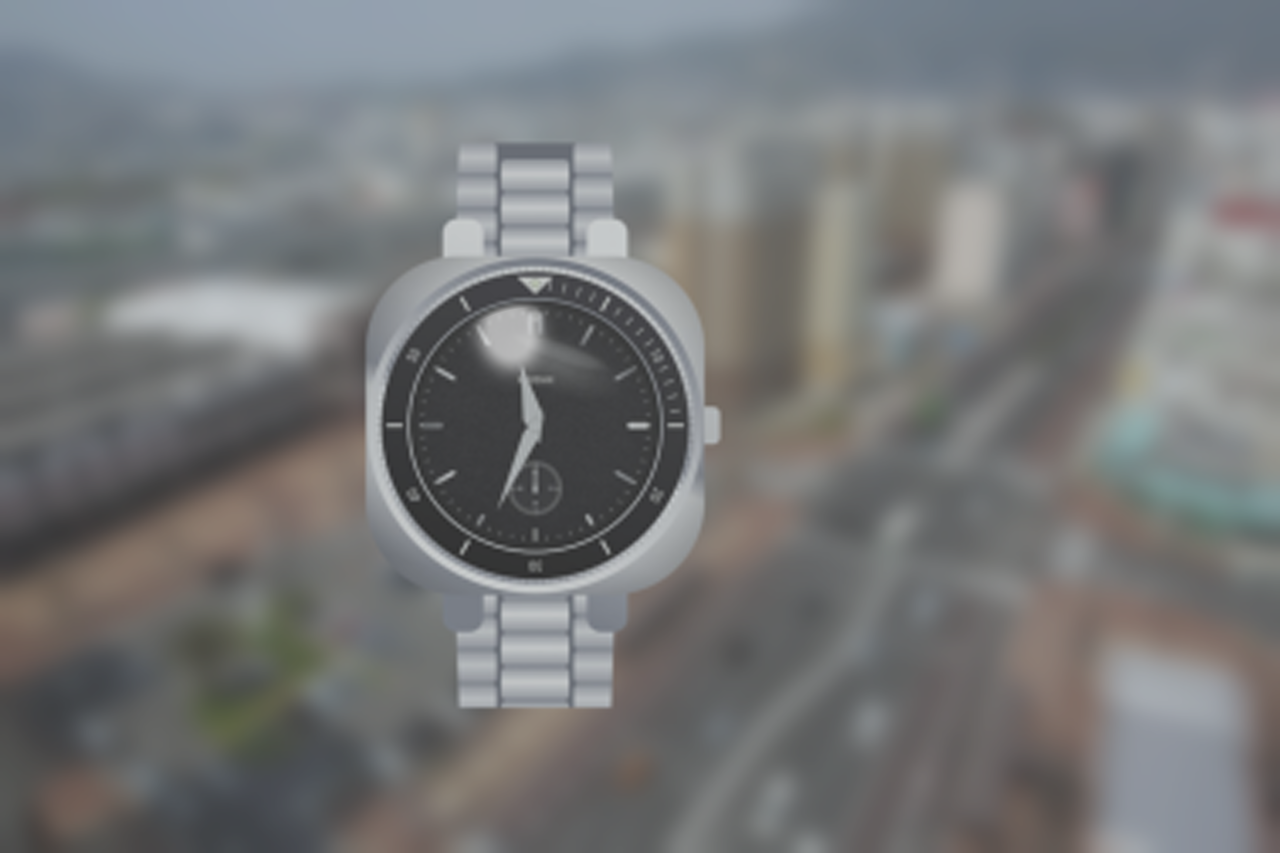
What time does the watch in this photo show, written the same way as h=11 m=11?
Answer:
h=11 m=34
